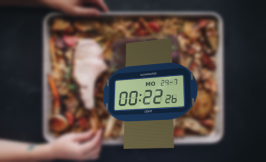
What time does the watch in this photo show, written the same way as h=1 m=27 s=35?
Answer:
h=0 m=22 s=26
